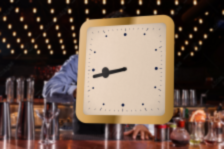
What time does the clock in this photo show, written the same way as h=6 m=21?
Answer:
h=8 m=43
